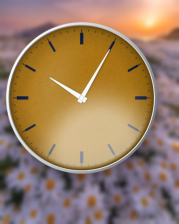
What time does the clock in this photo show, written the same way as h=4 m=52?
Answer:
h=10 m=5
